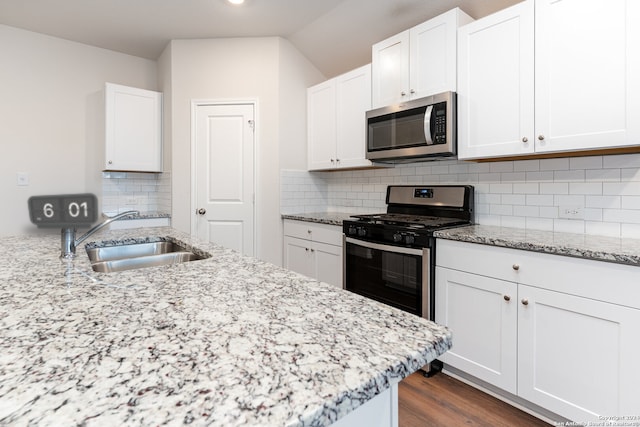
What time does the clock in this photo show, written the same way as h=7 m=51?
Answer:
h=6 m=1
